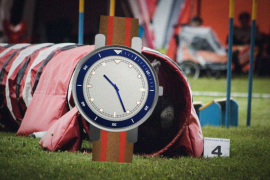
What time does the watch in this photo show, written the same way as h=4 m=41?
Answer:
h=10 m=26
